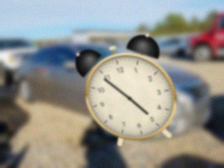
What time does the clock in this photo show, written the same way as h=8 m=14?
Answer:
h=4 m=54
